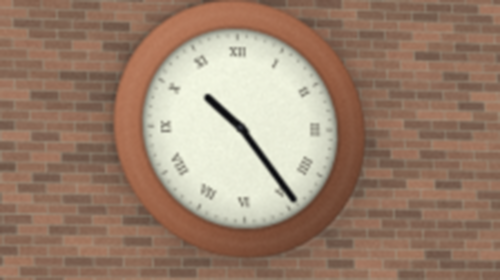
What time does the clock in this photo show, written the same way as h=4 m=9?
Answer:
h=10 m=24
